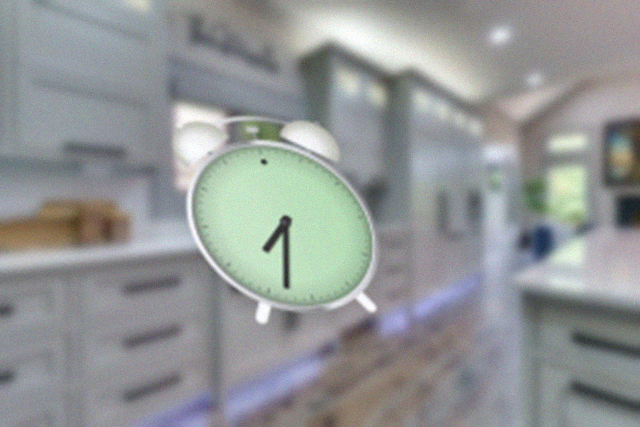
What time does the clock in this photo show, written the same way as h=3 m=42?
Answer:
h=7 m=33
